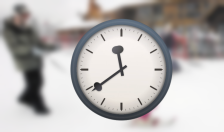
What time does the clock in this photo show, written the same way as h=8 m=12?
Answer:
h=11 m=39
